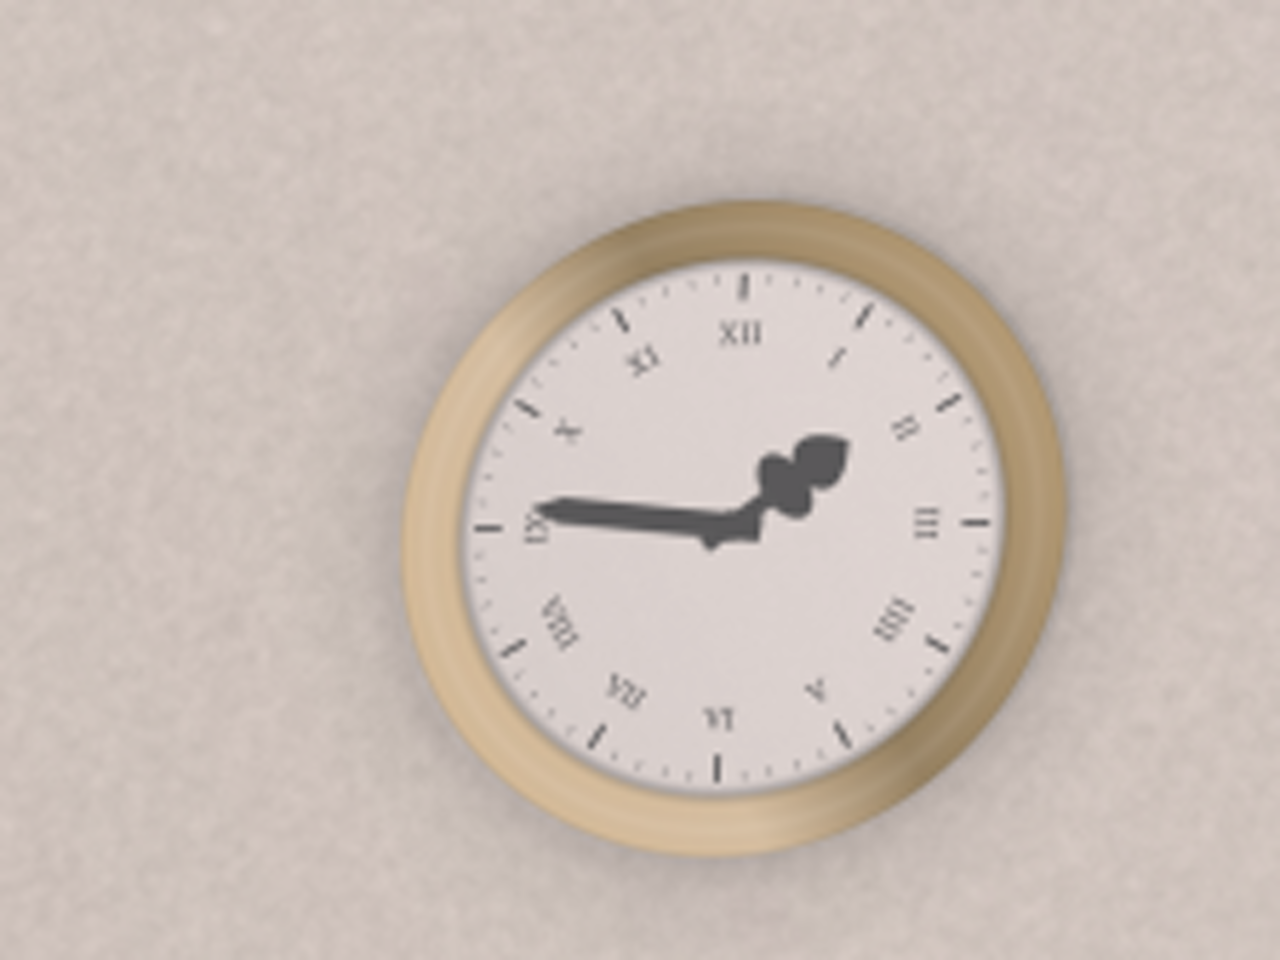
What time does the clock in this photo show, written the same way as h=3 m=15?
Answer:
h=1 m=46
